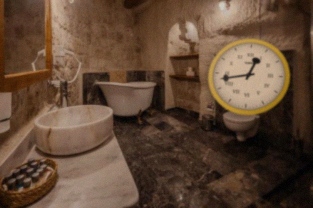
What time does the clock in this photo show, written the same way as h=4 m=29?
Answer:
h=12 m=43
